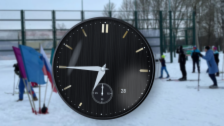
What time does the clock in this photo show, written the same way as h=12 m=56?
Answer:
h=6 m=45
